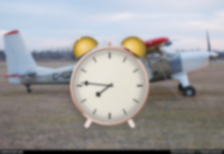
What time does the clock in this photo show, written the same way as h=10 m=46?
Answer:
h=7 m=46
